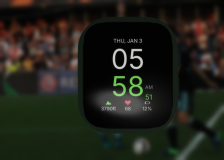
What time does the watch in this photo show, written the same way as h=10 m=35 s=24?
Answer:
h=5 m=58 s=51
